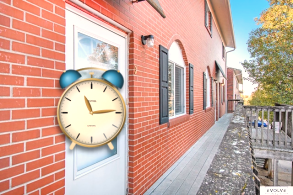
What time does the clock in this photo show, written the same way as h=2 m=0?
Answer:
h=11 m=14
